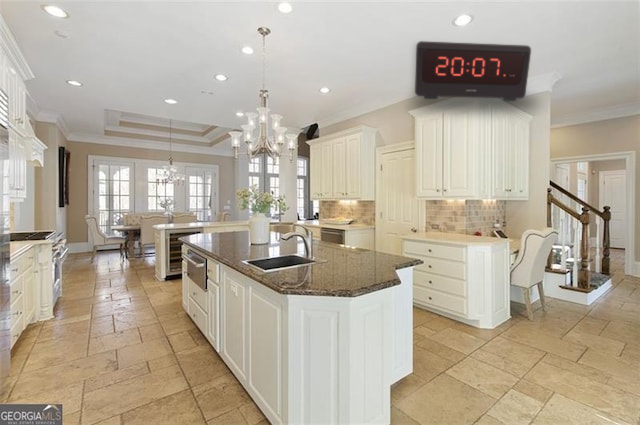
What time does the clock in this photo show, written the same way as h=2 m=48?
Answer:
h=20 m=7
